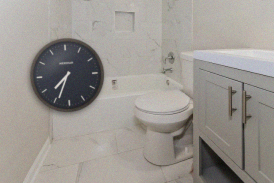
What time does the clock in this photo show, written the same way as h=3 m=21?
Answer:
h=7 m=34
